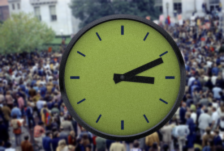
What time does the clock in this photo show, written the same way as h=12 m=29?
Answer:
h=3 m=11
